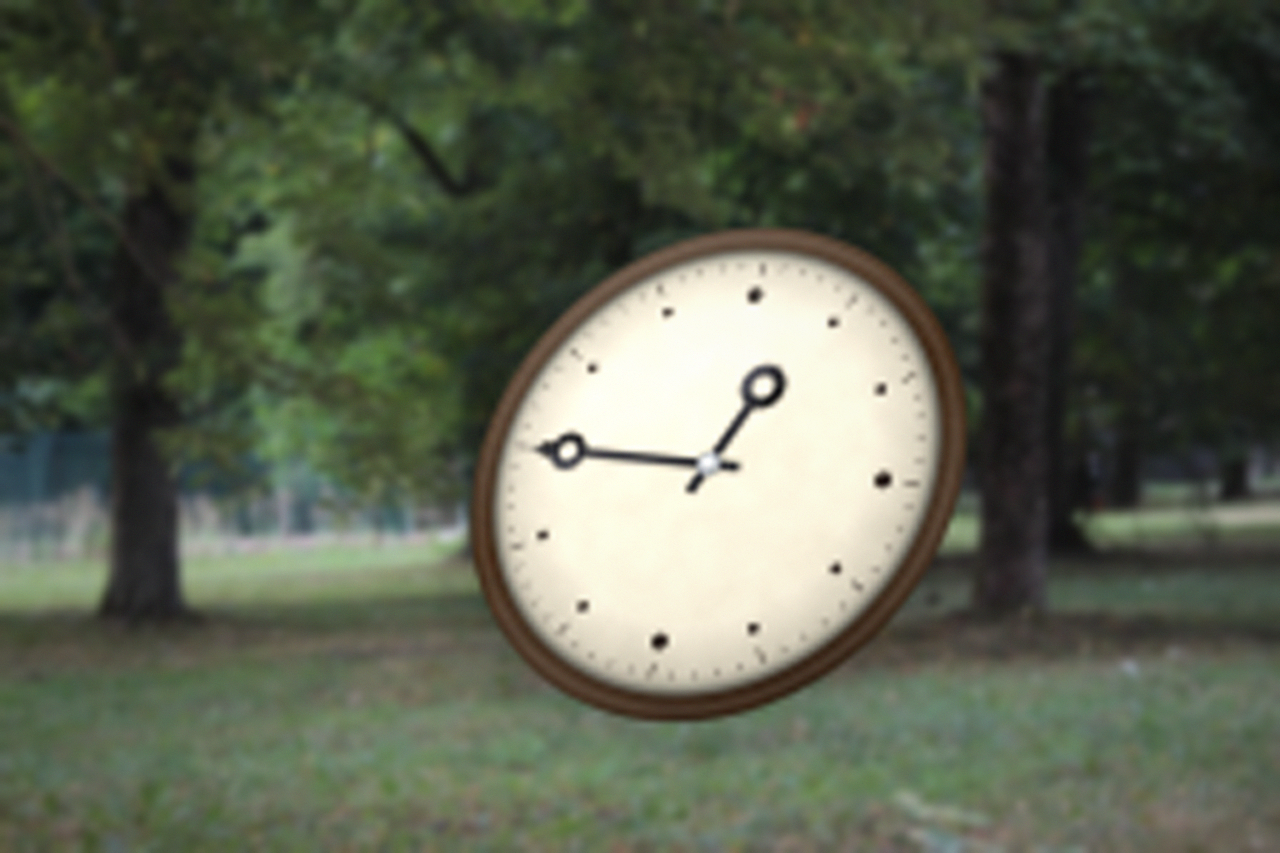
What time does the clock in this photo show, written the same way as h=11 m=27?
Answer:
h=12 m=45
